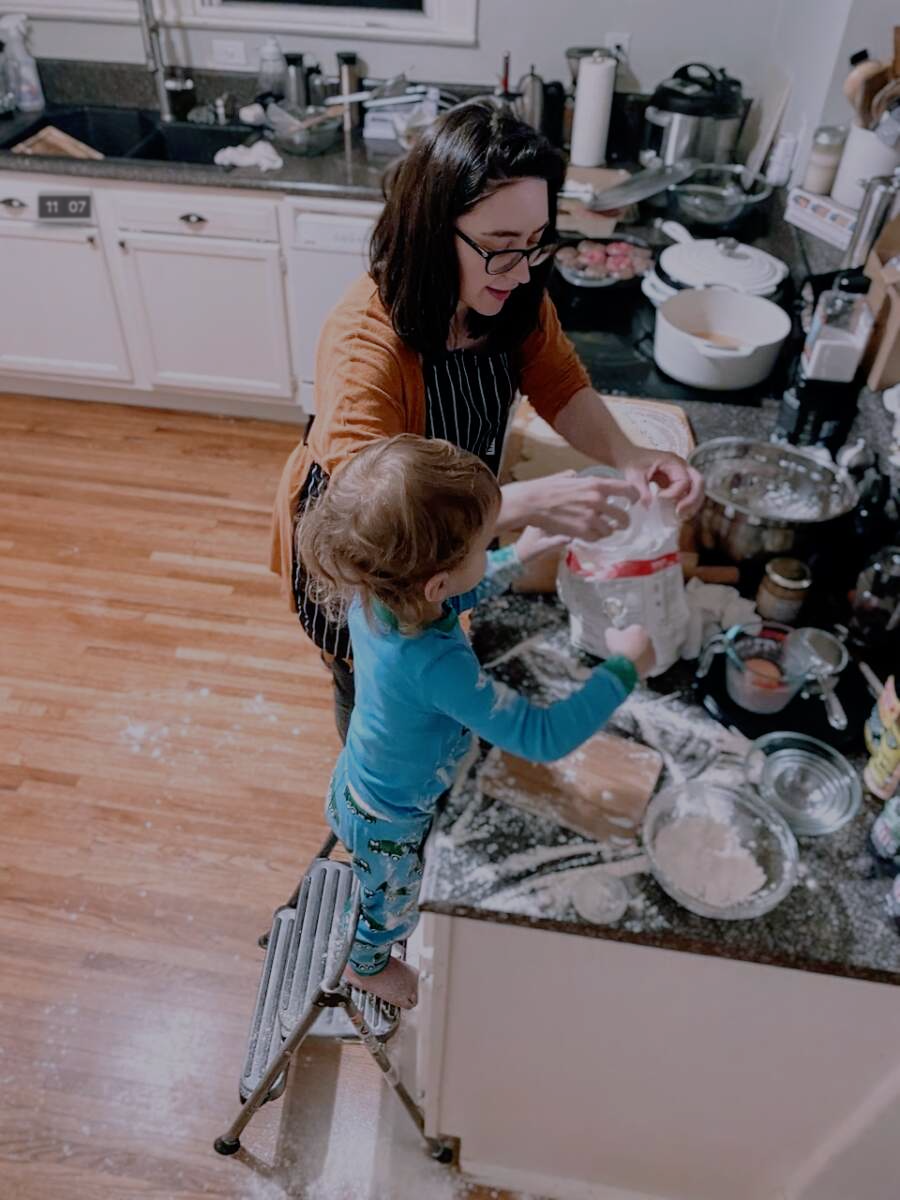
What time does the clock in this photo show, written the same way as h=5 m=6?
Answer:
h=11 m=7
